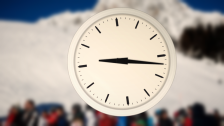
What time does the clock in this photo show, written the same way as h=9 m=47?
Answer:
h=9 m=17
